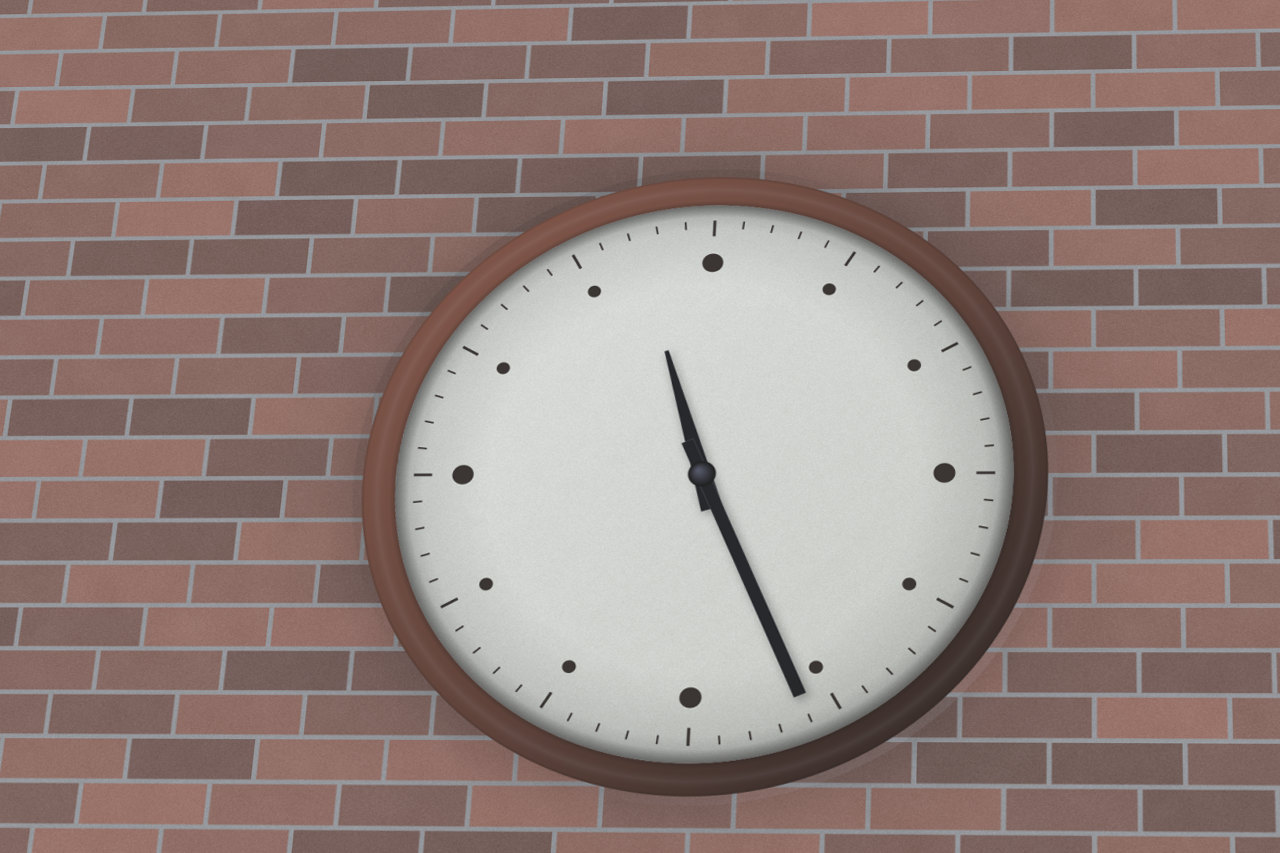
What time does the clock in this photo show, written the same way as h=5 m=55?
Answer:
h=11 m=26
